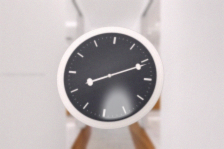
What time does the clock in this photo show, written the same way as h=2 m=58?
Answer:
h=8 m=11
